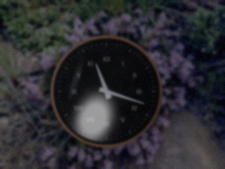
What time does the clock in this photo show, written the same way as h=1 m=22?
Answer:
h=11 m=18
